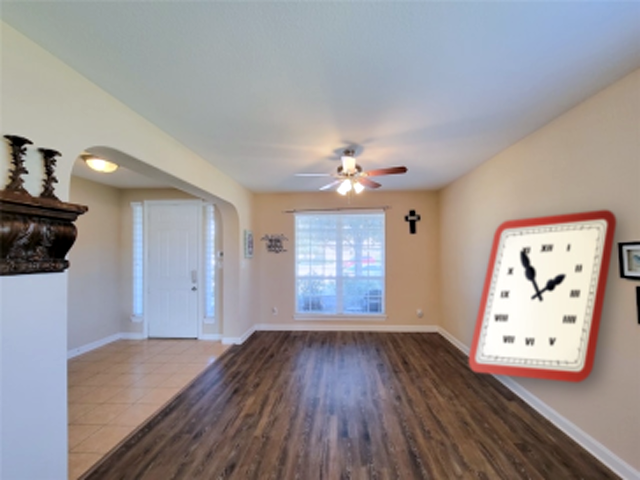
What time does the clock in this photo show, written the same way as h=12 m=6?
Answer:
h=1 m=54
